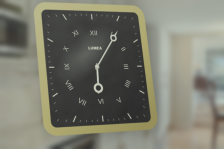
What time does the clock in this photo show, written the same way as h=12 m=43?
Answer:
h=6 m=6
